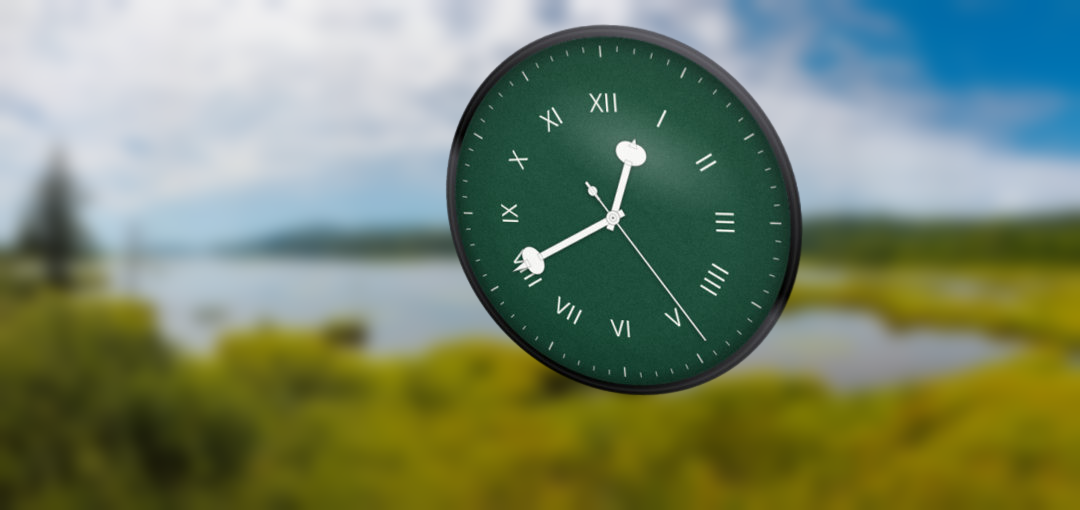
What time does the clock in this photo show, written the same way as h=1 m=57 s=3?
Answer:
h=12 m=40 s=24
